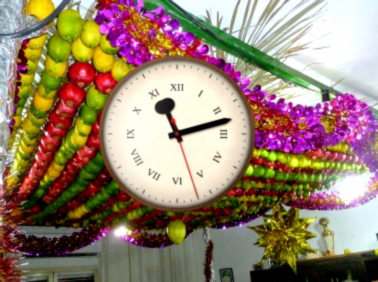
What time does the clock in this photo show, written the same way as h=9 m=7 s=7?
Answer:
h=11 m=12 s=27
